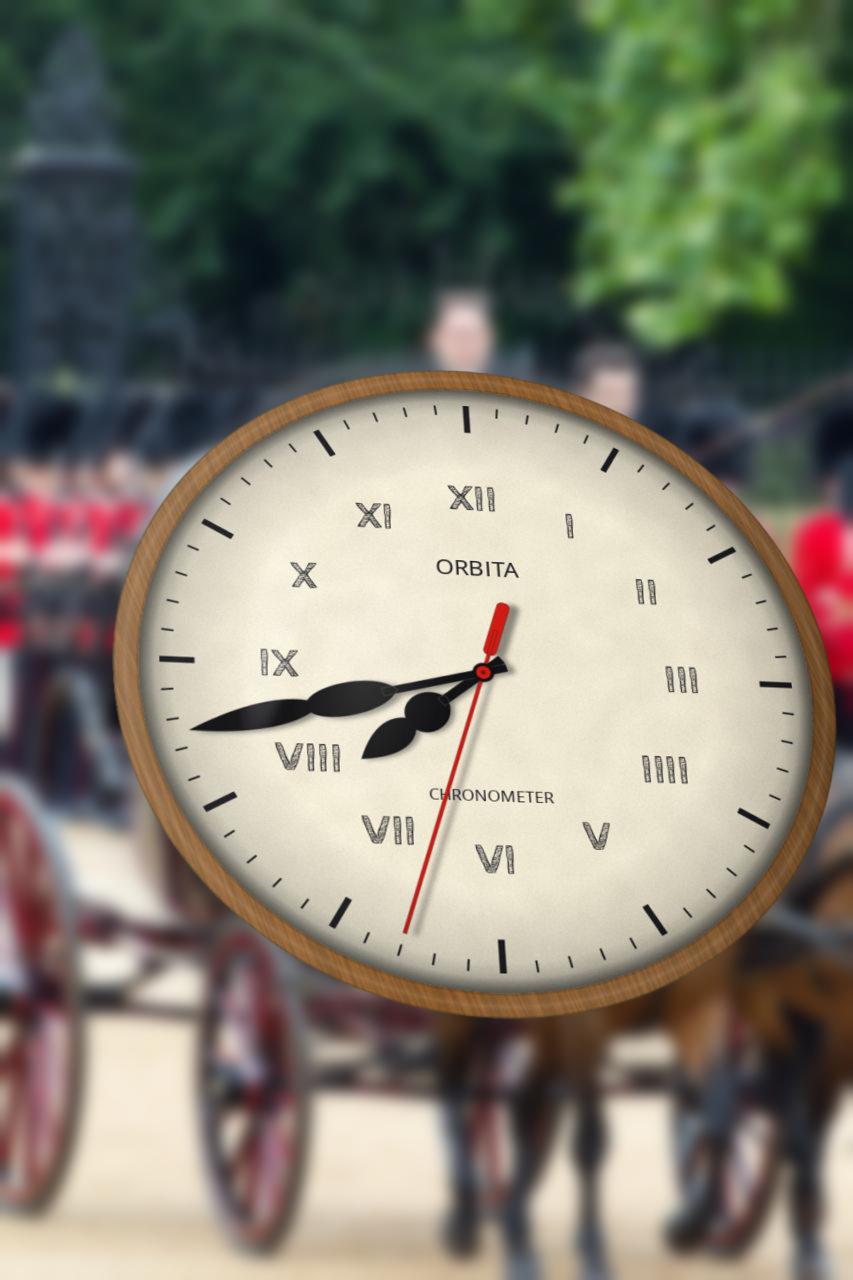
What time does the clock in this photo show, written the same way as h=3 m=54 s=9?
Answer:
h=7 m=42 s=33
